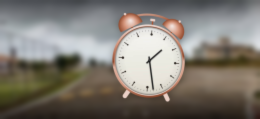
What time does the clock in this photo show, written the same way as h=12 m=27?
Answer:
h=1 m=28
